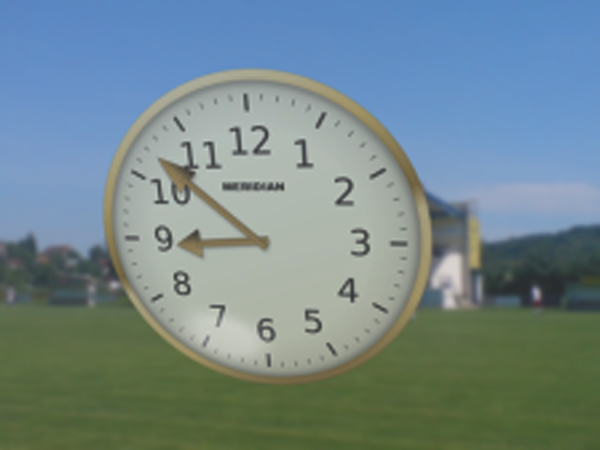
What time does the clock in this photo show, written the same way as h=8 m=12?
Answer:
h=8 m=52
